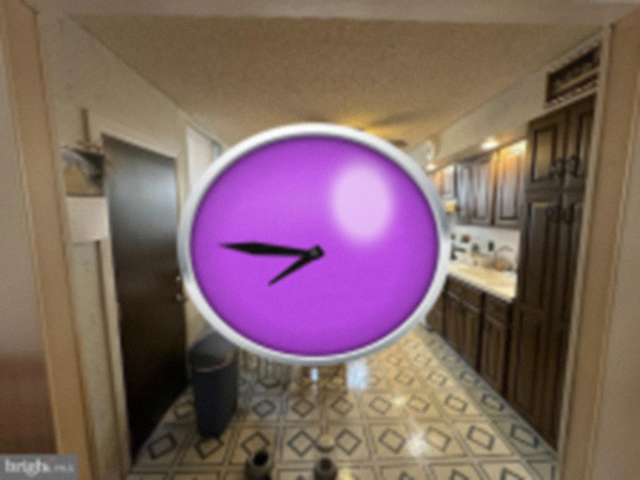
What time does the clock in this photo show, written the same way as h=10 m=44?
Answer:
h=7 m=46
